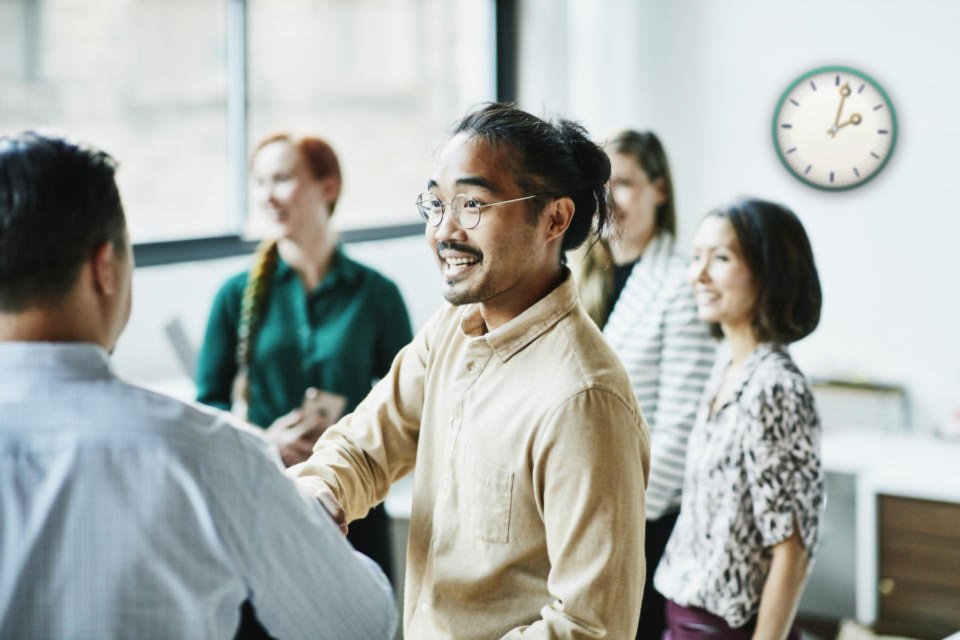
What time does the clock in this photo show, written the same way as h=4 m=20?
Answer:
h=2 m=2
